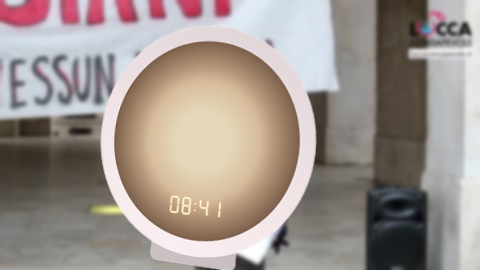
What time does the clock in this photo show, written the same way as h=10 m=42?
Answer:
h=8 m=41
